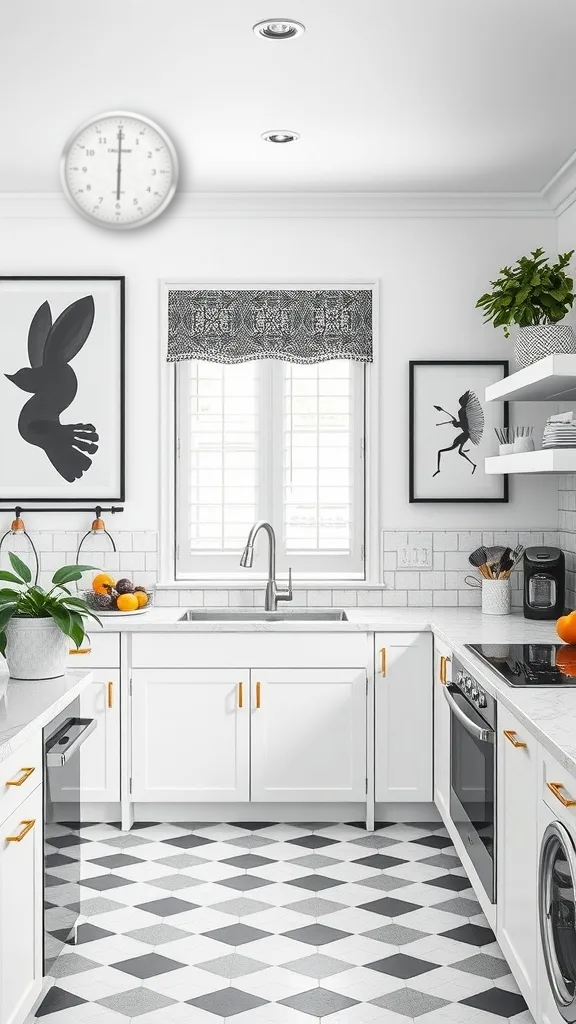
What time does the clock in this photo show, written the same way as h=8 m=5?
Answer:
h=6 m=0
